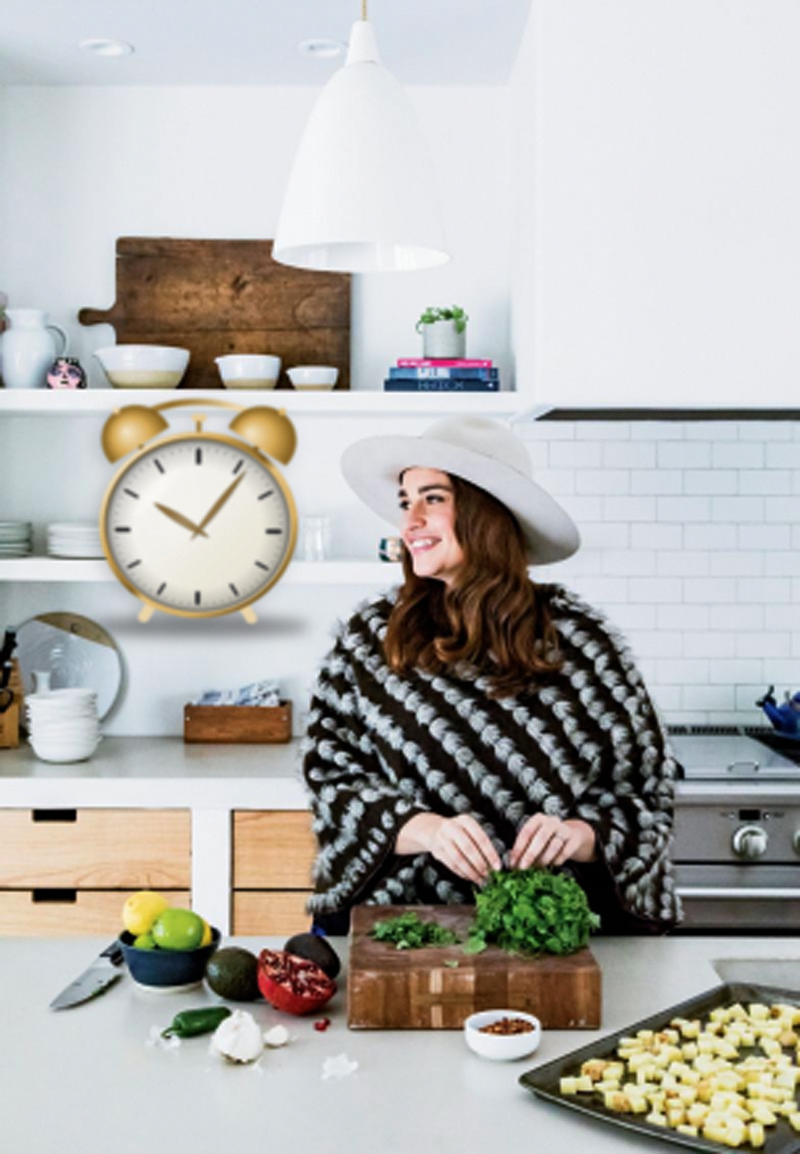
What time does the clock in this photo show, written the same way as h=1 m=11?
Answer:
h=10 m=6
